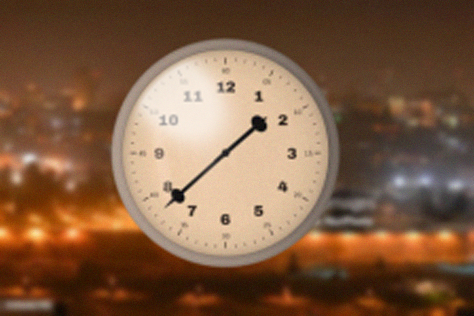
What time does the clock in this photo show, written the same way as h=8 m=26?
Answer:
h=1 m=38
